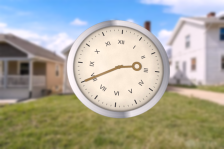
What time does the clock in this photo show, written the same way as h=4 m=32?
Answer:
h=2 m=40
